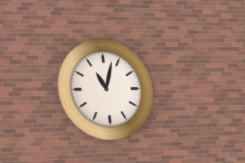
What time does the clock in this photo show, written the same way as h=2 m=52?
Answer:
h=11 m=3
